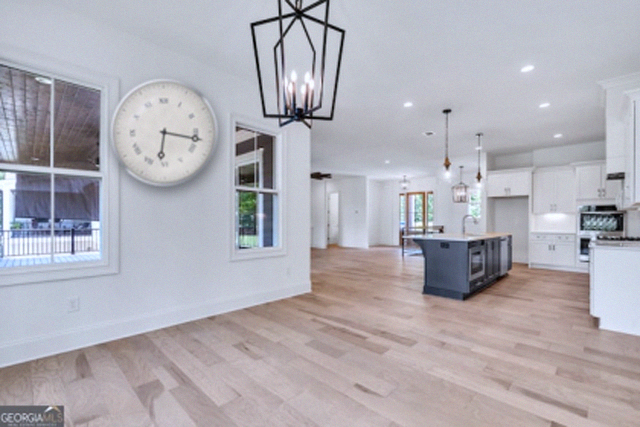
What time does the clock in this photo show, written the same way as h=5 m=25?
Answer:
h=6 m=17
